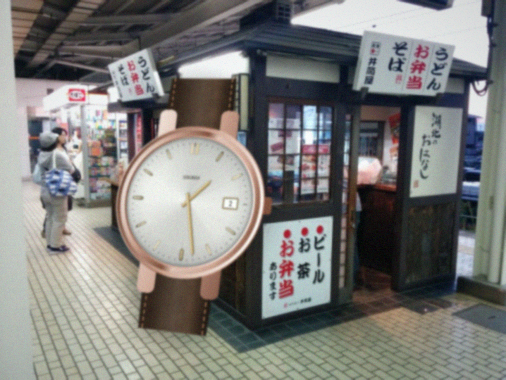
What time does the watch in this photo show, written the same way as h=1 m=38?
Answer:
h=1 m=28
